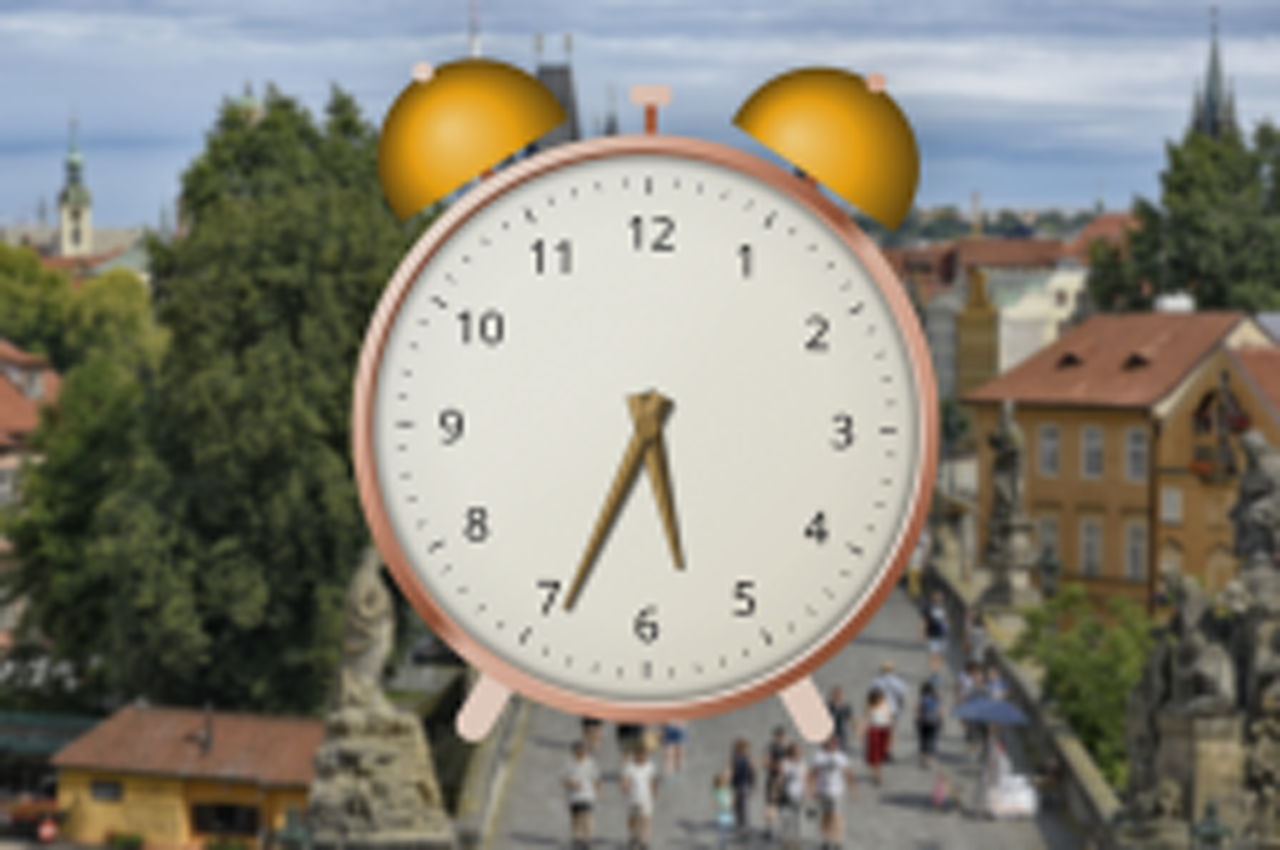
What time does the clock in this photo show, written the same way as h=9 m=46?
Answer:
h=5 m=34
